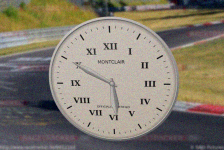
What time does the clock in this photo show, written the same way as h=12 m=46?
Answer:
h=5 m=50
